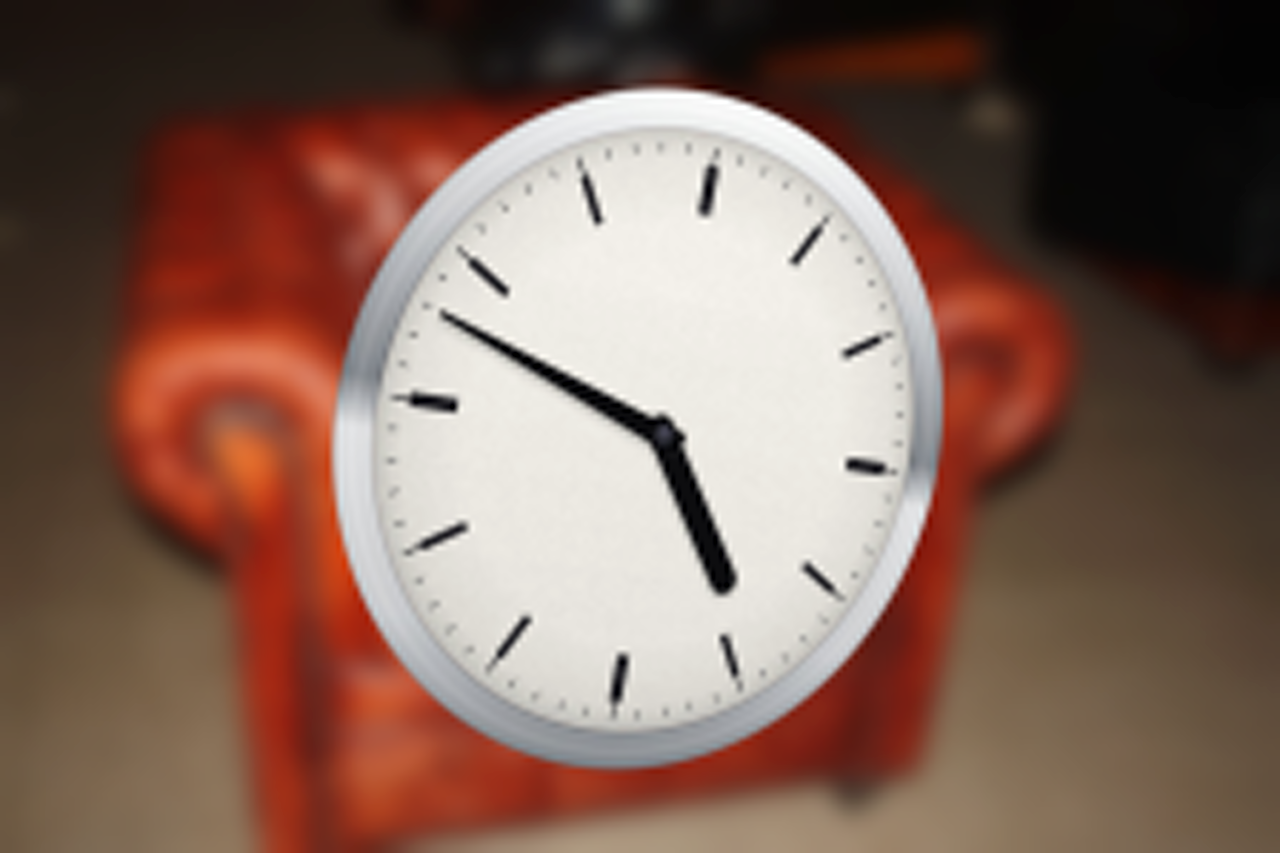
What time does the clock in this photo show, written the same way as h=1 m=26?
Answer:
h=4 m=48
